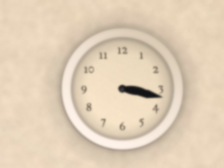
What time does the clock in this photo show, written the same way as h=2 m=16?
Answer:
h=3 m=17
